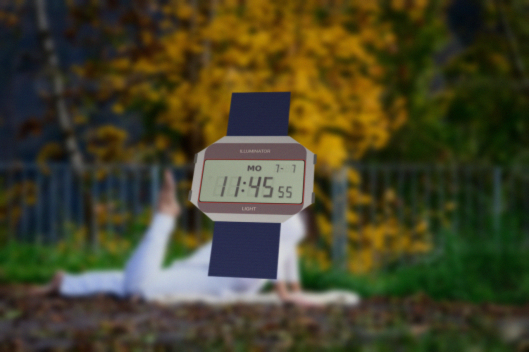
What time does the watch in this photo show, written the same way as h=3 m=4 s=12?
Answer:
h=11 m=45 s=55
